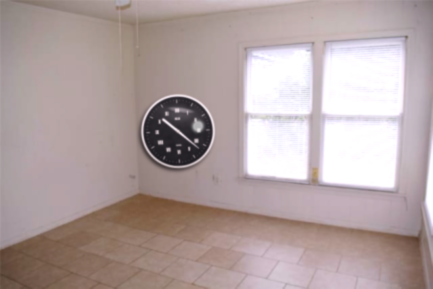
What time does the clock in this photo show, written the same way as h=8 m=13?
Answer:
h=10 m=22
